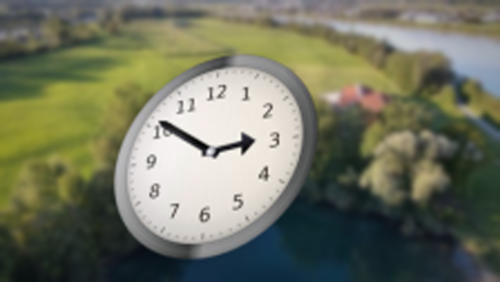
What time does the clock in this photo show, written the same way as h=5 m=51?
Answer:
h=2 m=51
